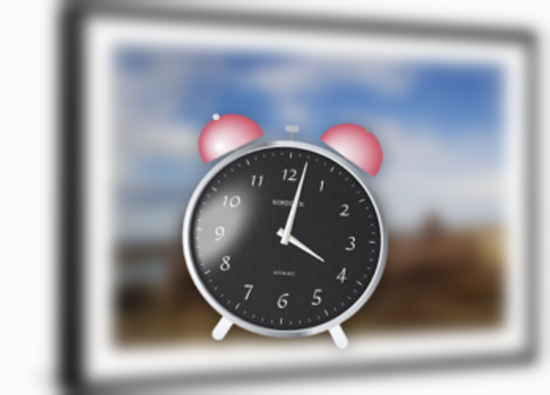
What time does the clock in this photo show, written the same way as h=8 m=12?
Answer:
h=4 m=2
